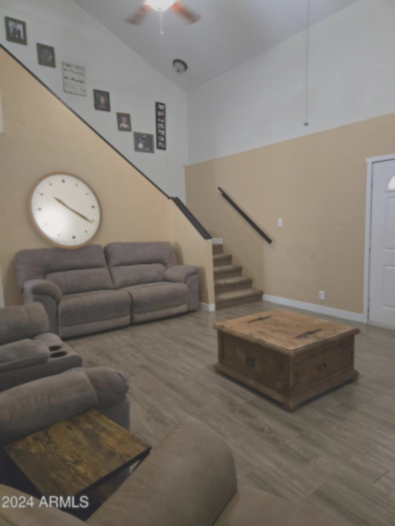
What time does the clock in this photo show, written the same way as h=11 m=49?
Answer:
h=10 m=21
